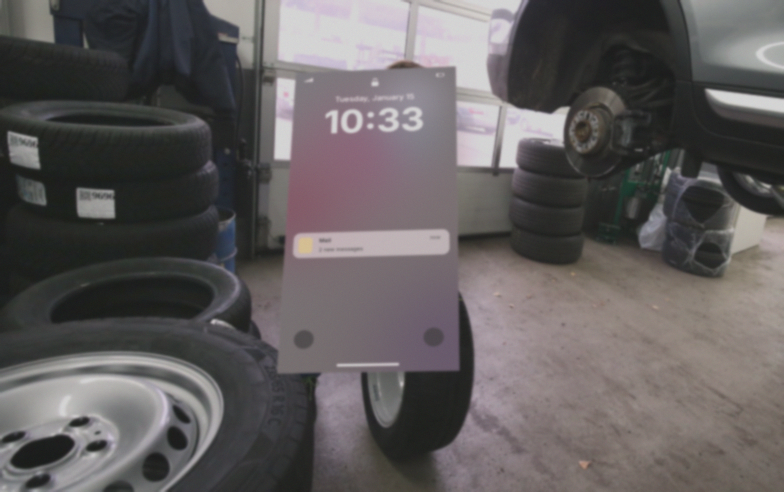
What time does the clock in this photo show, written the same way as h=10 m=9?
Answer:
h=10 m=33
